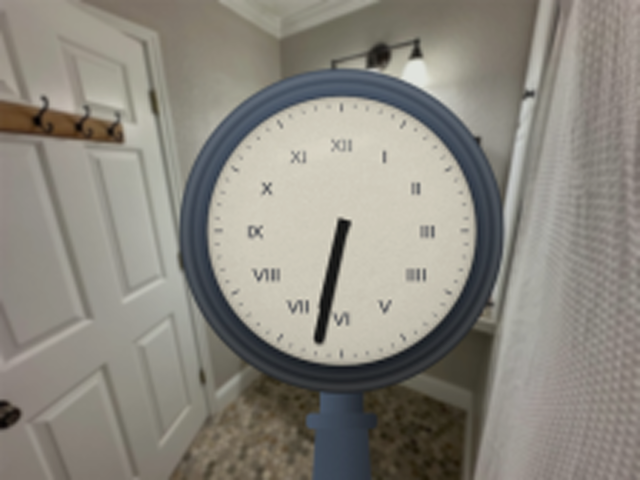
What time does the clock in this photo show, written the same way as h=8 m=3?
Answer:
h=6 m=32
